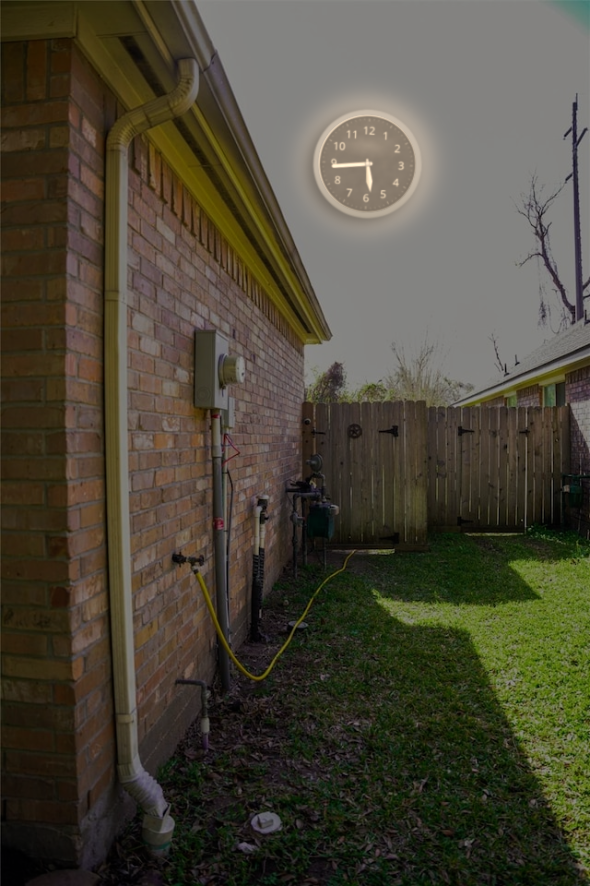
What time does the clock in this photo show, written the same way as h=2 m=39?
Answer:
h=5 m=44
